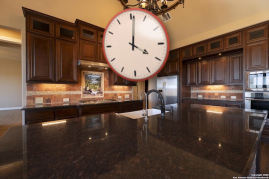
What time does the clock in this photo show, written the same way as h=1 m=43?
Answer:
h=4 m=1
